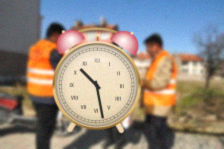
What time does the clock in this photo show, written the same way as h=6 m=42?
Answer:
h=10 m=28
